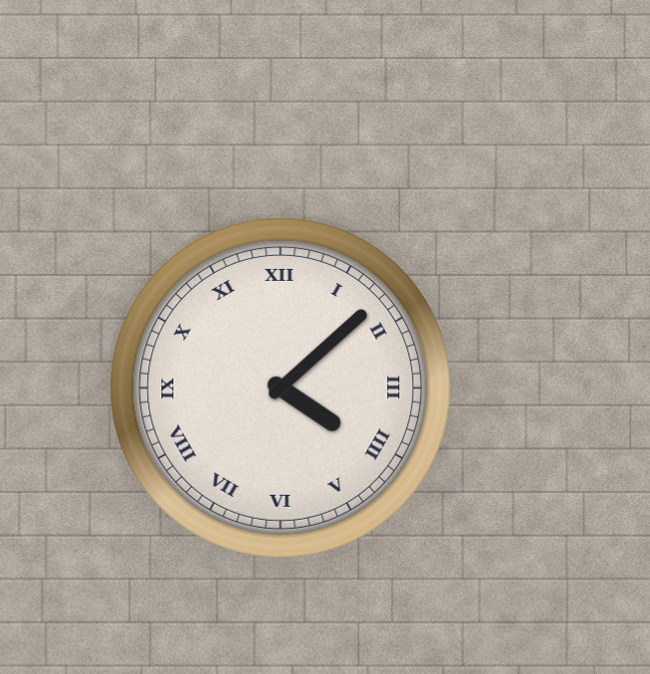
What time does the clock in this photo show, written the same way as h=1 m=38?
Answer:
h=4 m=8
